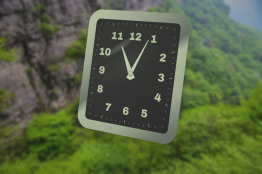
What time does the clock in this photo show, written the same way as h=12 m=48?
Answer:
h=11 m=4
